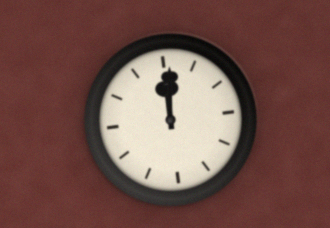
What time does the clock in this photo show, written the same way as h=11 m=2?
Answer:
h=12 m=1
